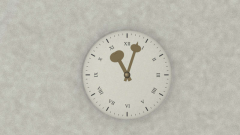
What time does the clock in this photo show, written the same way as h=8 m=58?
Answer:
h=11 m=3
